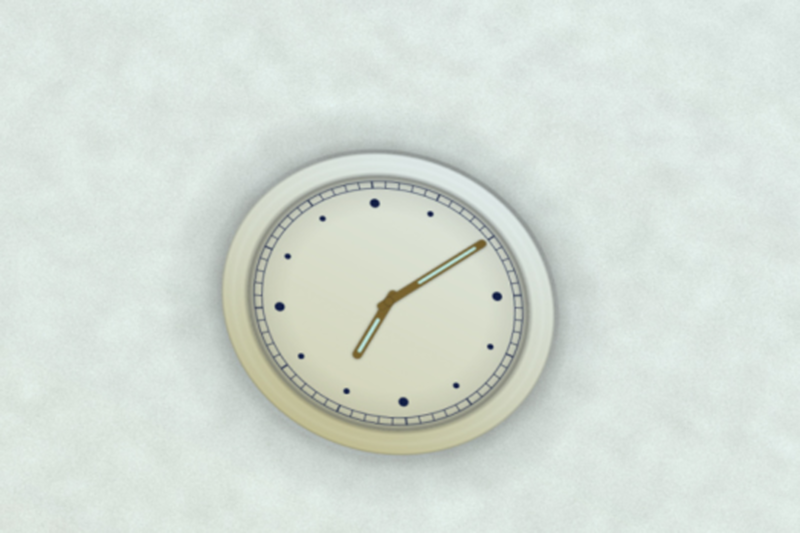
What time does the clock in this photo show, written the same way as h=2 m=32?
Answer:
h=7 m=10
